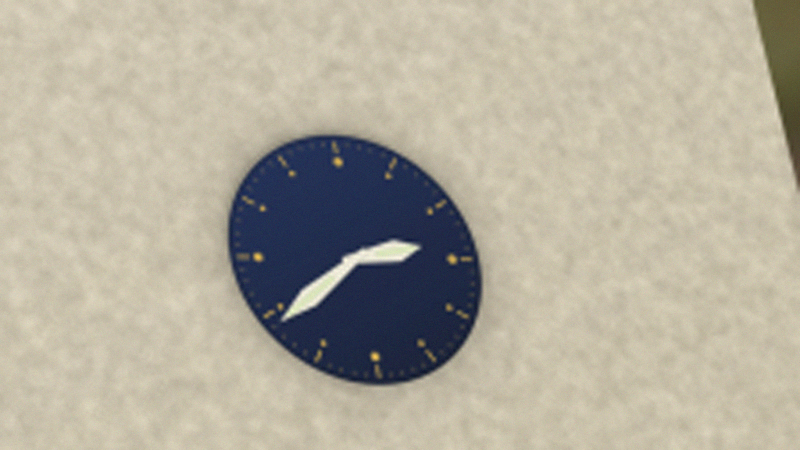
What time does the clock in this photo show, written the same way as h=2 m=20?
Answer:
h=2 m=39
